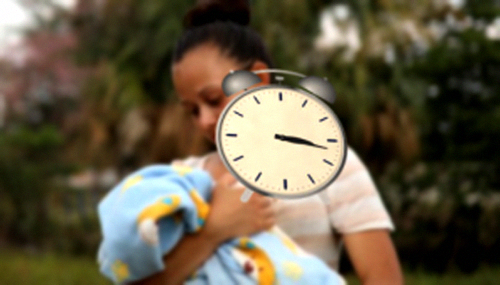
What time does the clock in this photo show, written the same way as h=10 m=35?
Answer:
h=3 m=17
